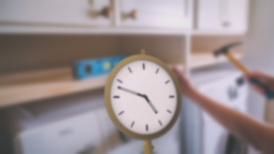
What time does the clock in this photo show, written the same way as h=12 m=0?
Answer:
h=4 m=48
